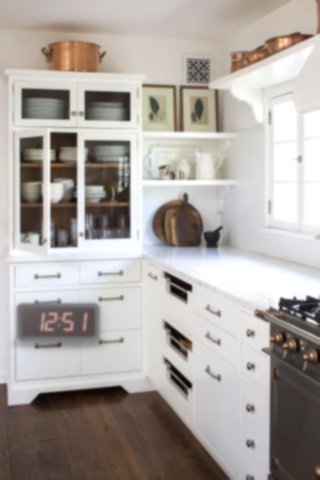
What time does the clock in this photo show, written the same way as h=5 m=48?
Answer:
h=12 m=51
